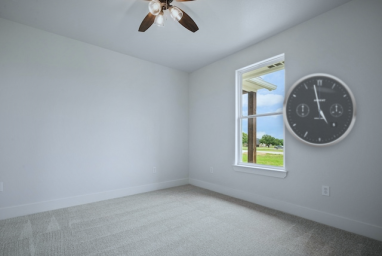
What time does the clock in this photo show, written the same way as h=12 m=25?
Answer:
h=4 m=58
